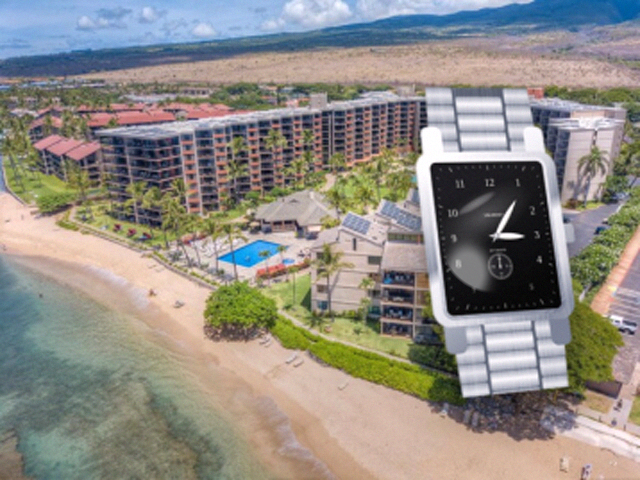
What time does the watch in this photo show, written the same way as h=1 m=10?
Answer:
h=3 m=6
